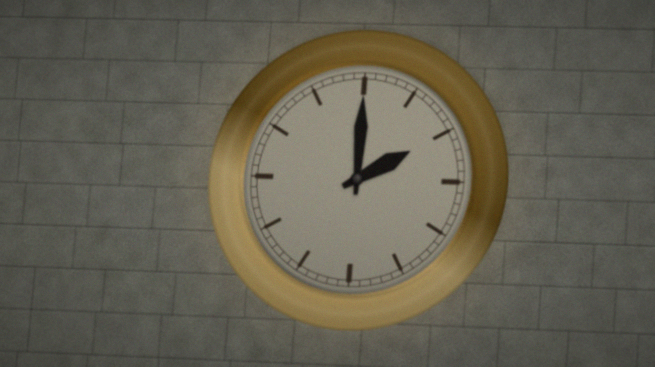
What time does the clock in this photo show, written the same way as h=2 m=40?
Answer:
h=2 m=0
